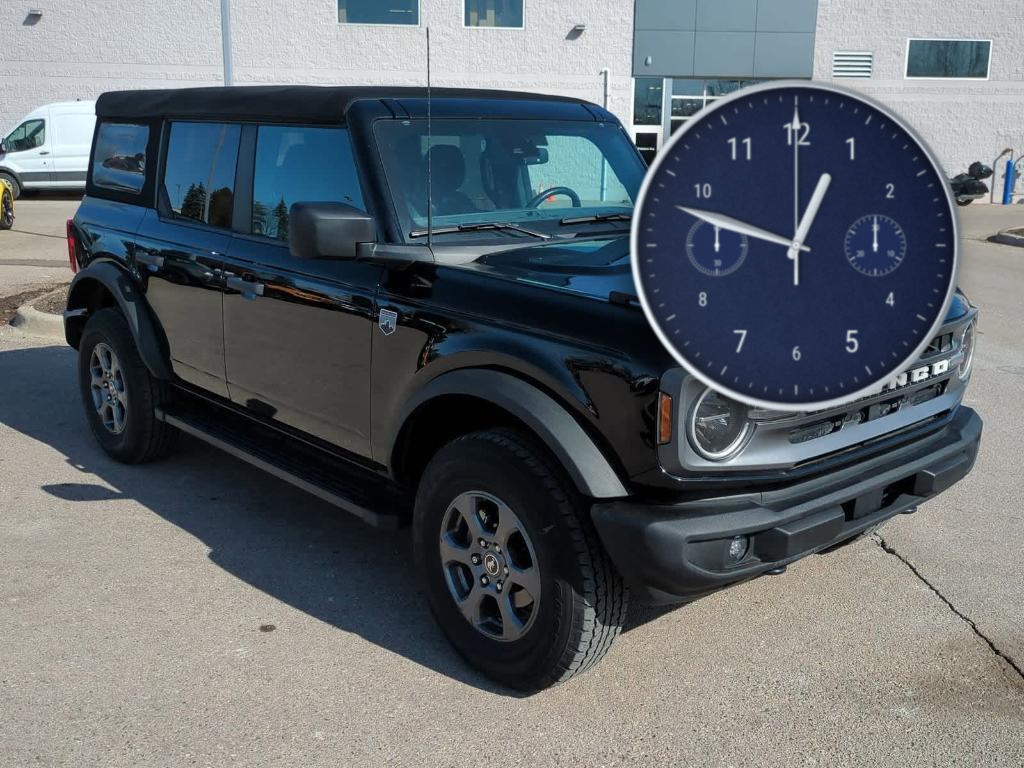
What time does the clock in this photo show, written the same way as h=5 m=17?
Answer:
h=12 m=48
